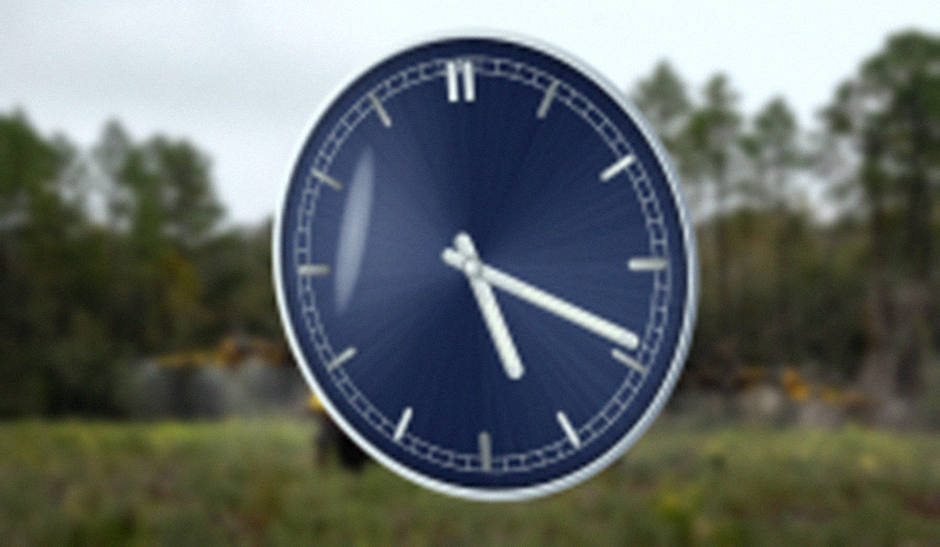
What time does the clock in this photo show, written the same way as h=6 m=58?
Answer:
h=5 m=19
